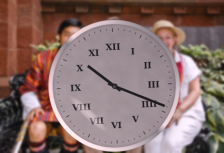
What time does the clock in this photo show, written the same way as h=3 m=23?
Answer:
h=10 m=19
